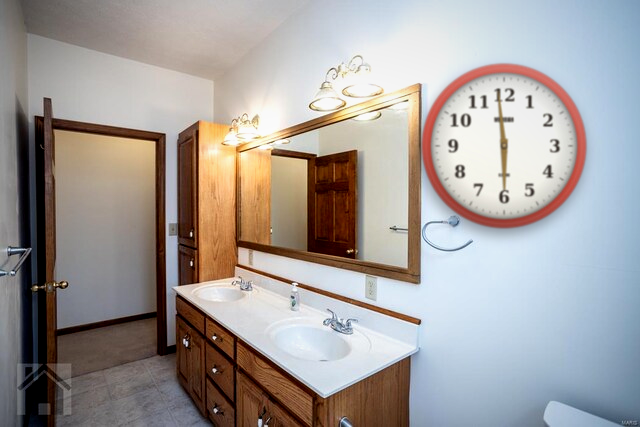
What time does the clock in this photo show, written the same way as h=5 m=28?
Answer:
h=5 m=59
